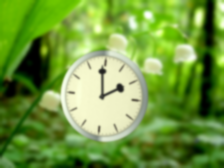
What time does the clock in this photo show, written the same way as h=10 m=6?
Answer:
h=1 m=59
